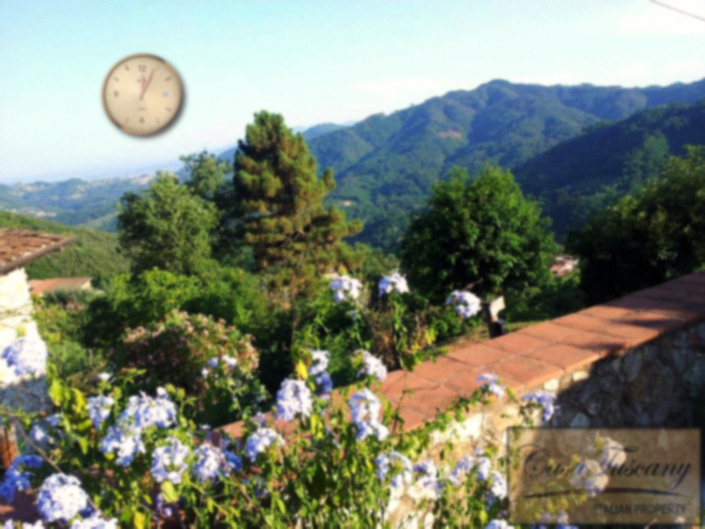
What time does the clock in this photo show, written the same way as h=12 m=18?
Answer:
h=12 m=4
